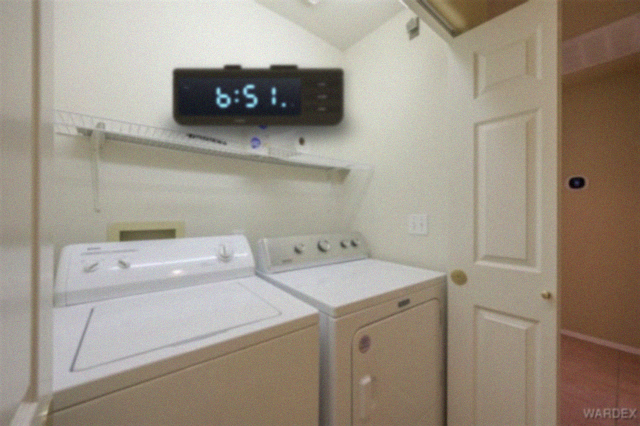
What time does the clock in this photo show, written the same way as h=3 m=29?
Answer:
h=6 m=51
